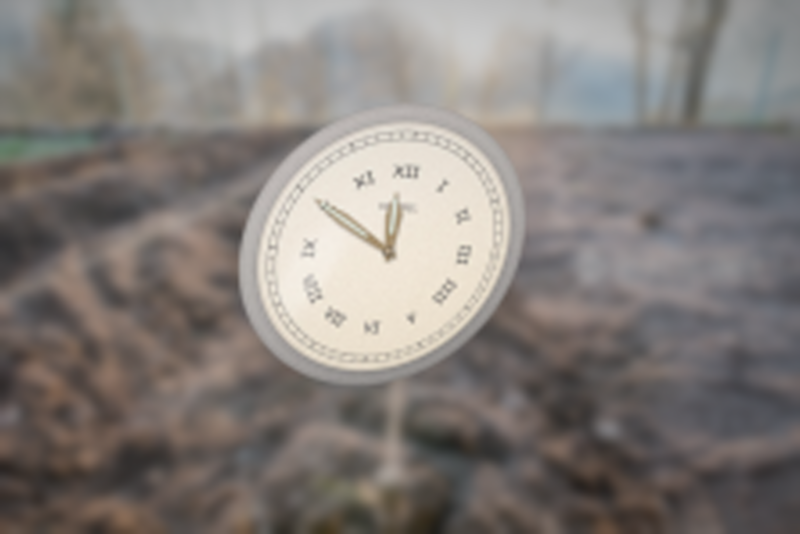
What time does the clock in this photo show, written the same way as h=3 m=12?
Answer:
h=11 m=50
